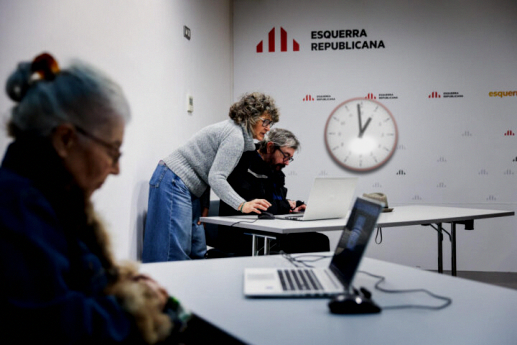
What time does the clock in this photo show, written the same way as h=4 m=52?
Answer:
h=12 m=59
